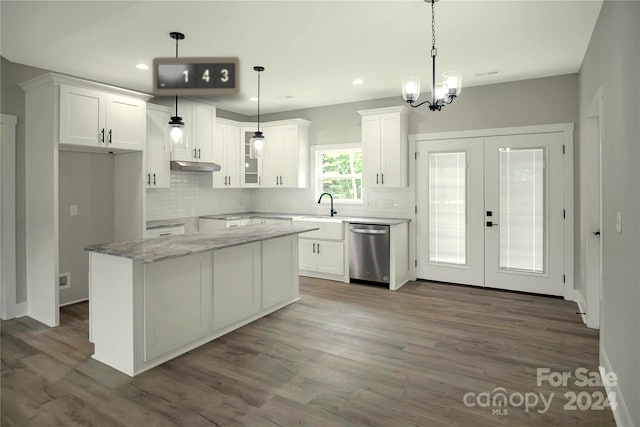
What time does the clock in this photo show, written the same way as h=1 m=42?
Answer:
h=1 m=43
